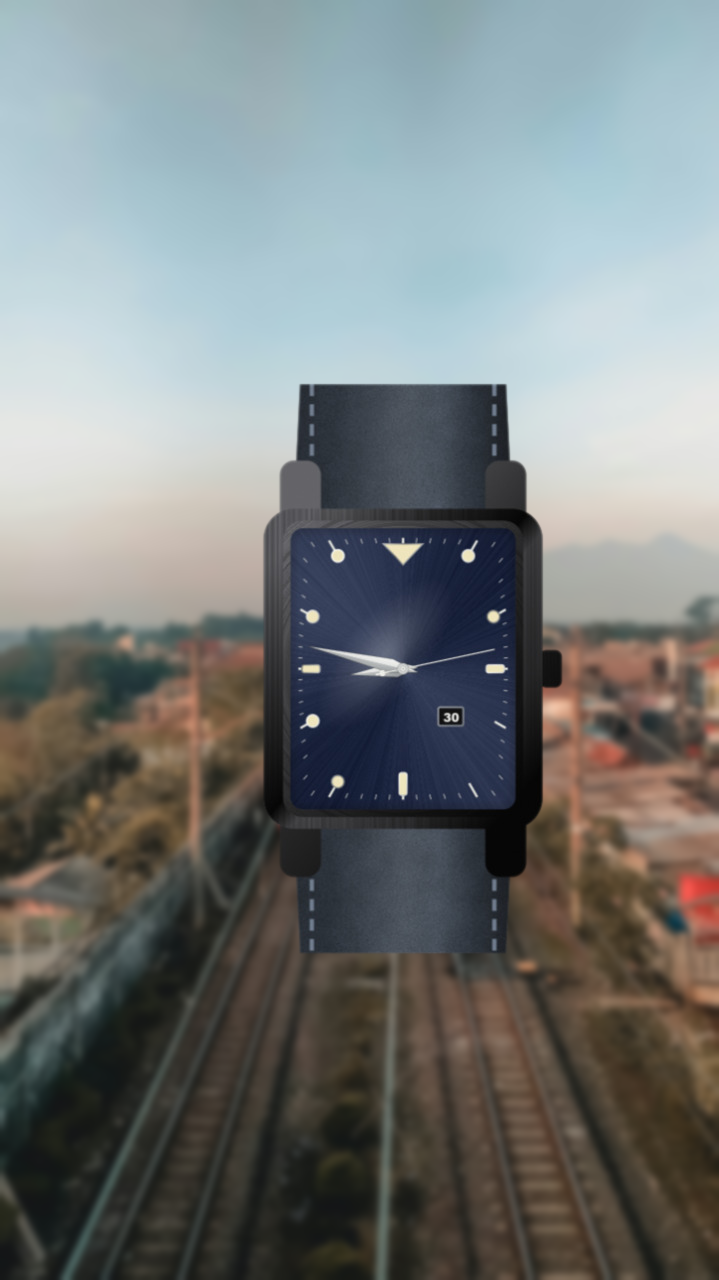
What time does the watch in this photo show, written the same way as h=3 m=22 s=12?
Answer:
h=8 m=47 s=13
